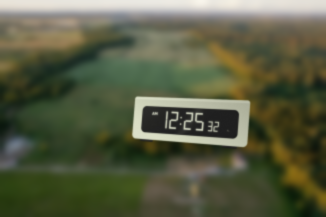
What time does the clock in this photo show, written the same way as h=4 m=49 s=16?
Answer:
h=12 m=25 s=32
